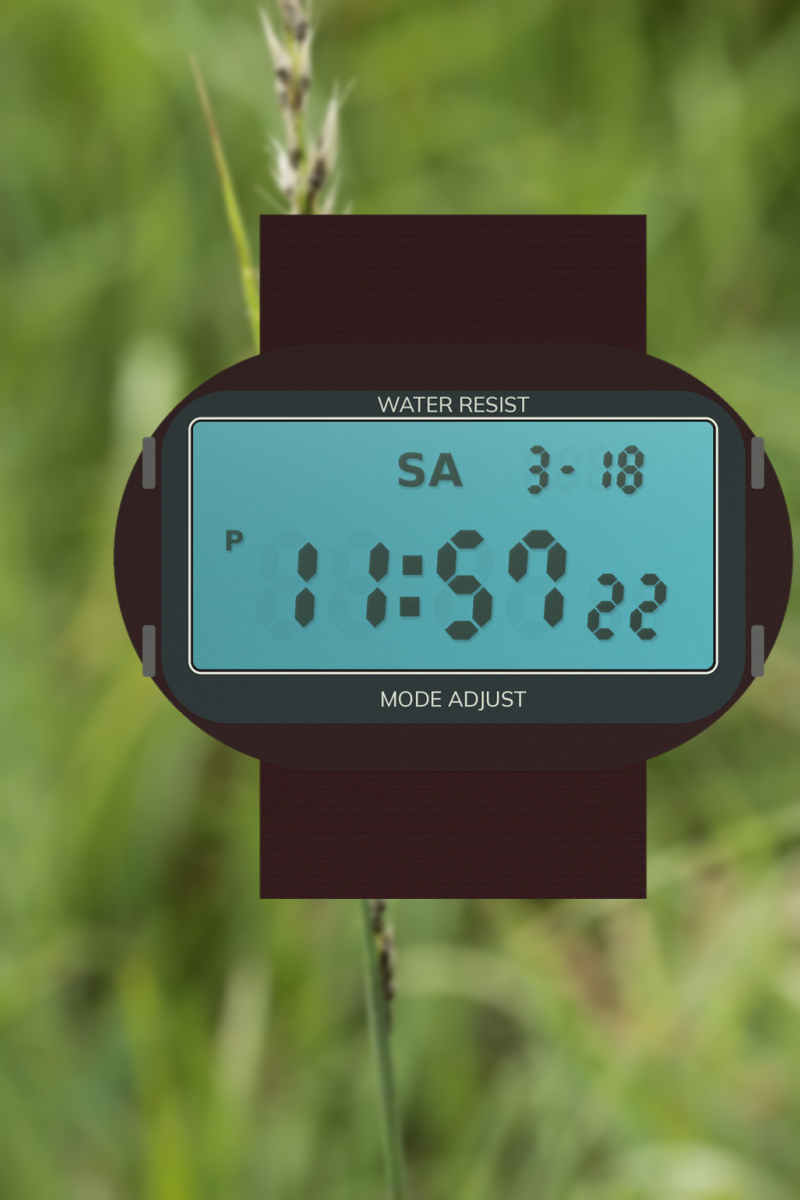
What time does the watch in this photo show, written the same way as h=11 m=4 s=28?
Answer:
h=11 m=57 s=22
